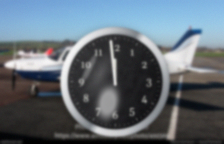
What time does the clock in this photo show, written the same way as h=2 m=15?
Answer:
h=11 m=59
